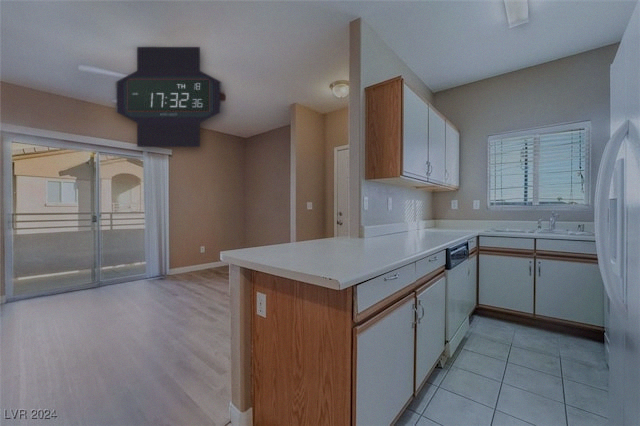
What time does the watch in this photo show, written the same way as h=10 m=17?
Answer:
h=17 m=32
